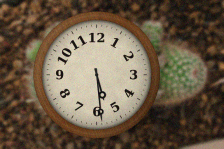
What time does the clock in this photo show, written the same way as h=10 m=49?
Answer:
h=5 m=29
